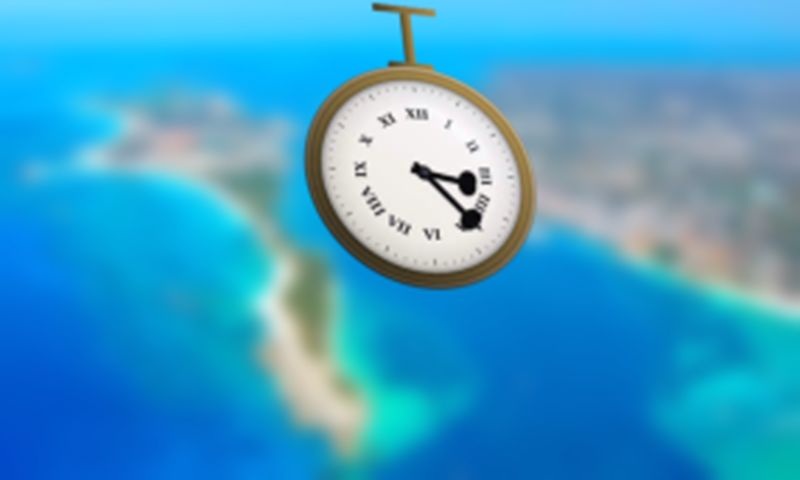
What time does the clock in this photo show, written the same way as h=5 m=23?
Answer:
h=3 m=23
